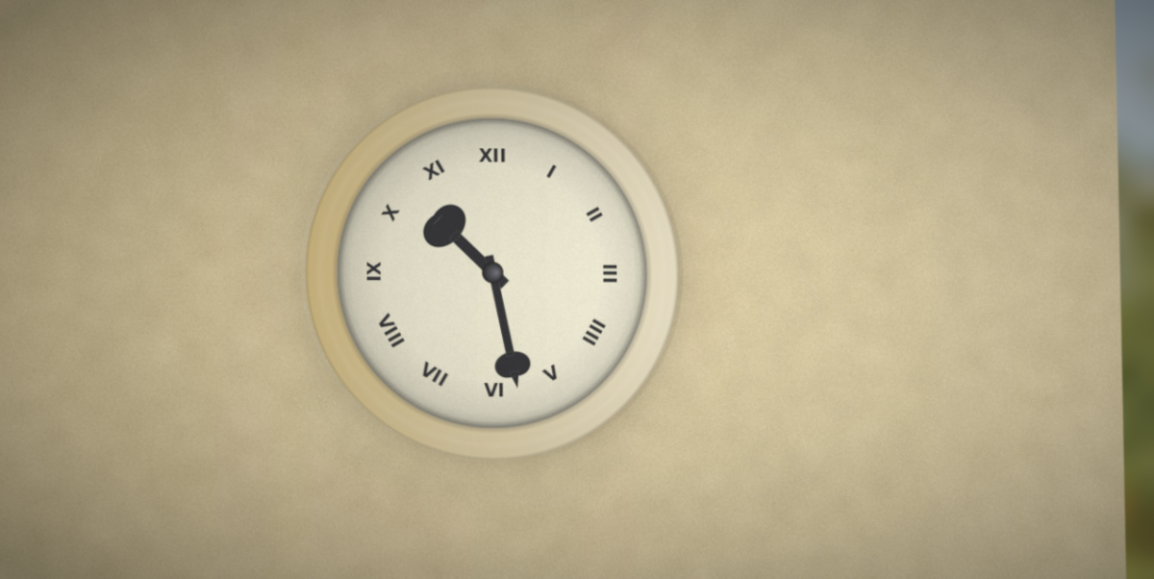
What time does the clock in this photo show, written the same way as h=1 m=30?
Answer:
h=10 m=28
